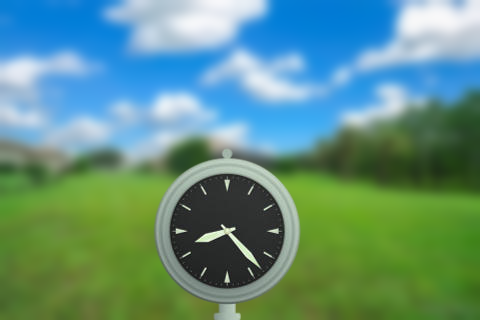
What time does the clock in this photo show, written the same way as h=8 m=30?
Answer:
h=8 m=23
